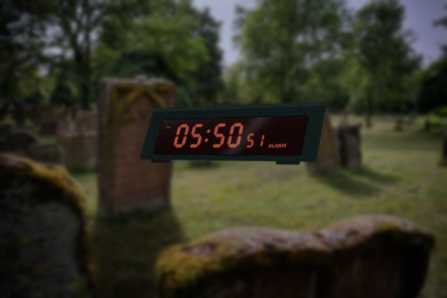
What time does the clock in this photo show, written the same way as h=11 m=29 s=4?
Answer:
h=5 m=50 s=51
